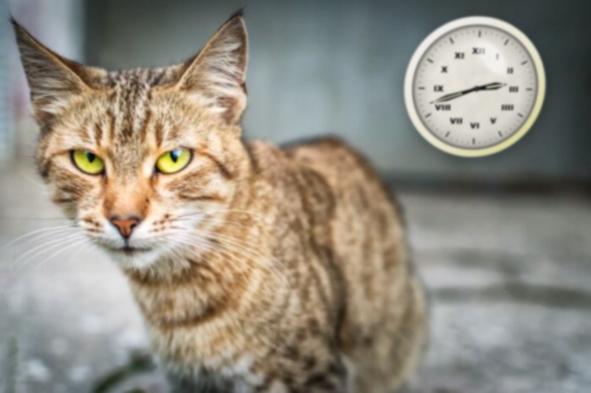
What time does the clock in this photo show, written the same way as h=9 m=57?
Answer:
h=2 m=42
